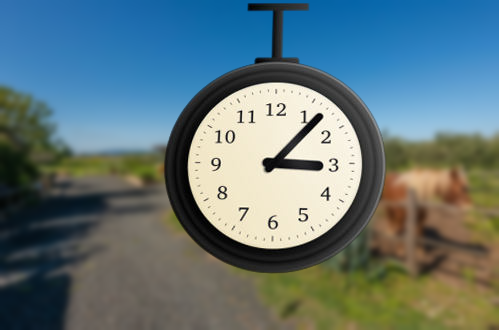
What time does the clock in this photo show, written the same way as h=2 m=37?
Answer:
h=3 m=7
